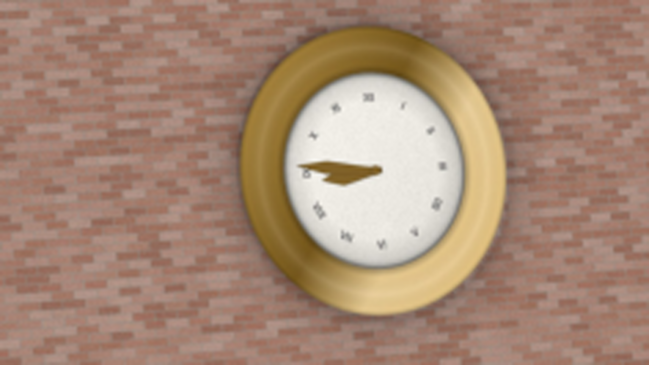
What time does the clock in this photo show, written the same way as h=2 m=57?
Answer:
h=8 m=46
